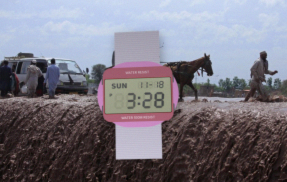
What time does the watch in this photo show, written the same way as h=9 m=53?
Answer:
h=3 m=28
